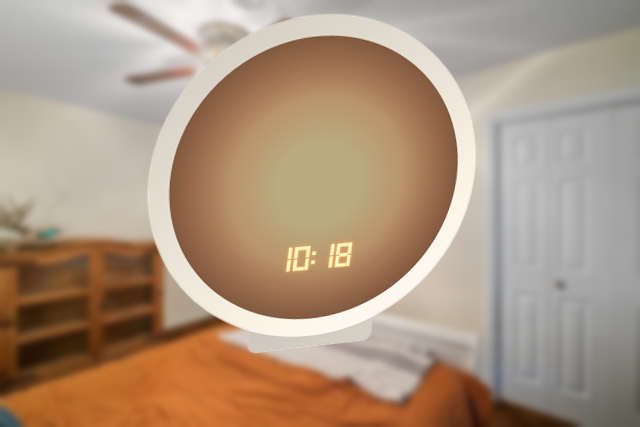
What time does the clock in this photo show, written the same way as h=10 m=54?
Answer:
h=10 m=18
